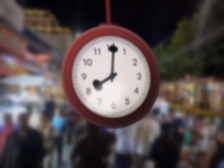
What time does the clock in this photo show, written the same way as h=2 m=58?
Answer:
h=8 m=1
